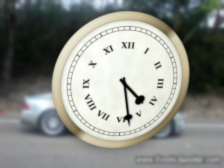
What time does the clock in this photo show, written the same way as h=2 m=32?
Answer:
h=4 m=28
